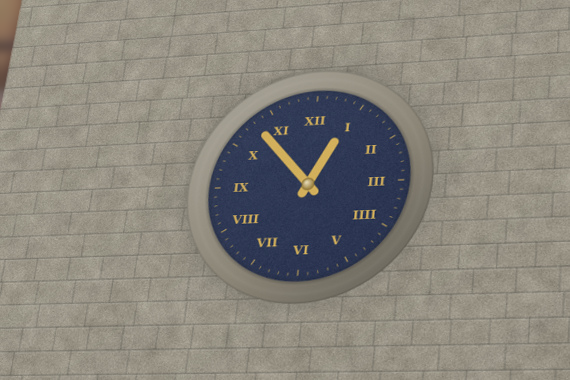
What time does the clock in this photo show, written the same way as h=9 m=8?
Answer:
h=12 m=53
